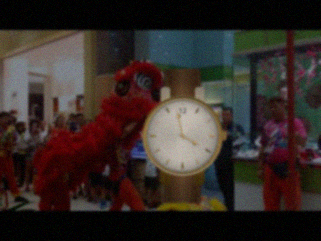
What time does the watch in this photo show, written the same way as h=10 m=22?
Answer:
h=3 m=58
